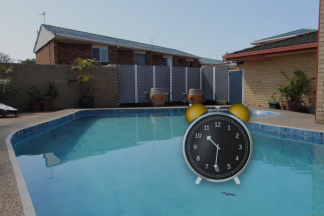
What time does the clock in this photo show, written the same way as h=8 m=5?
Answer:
h=10 m=31
